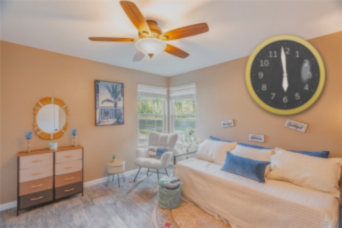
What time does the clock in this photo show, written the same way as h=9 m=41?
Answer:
h=5 m=59
